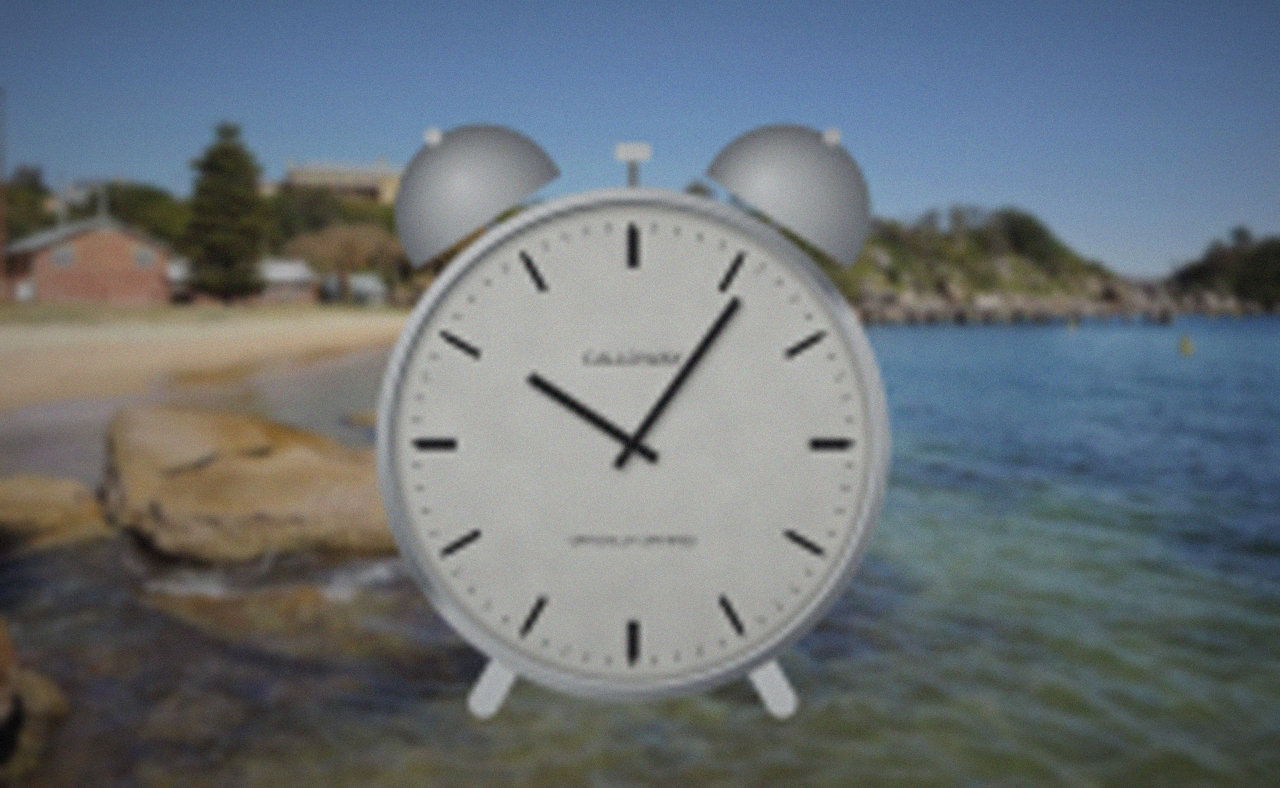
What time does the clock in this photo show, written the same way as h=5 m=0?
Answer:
h=10 m=6
